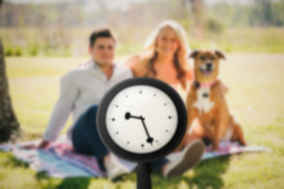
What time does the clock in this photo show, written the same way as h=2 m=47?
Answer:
h=9 m=27
